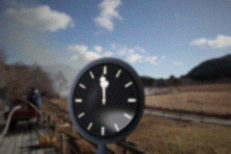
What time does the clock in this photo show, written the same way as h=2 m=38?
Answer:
h=11 m=59
